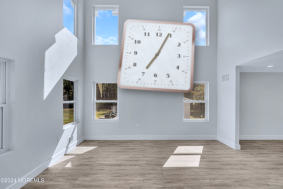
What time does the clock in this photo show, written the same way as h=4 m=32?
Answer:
h=7 m=4
